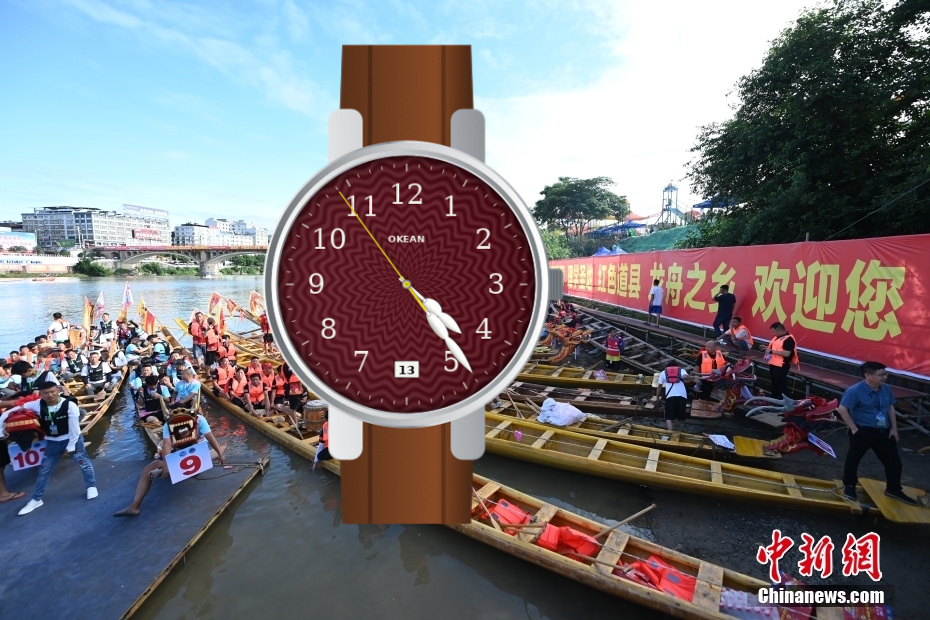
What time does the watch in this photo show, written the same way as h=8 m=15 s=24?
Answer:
h=4 m=23 s=54
